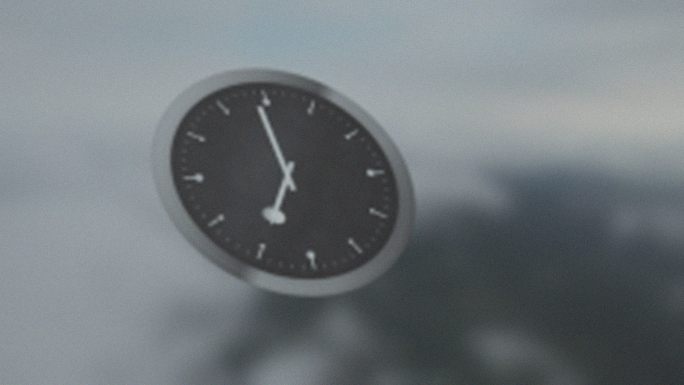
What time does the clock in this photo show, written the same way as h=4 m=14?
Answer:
h=6 m=59
